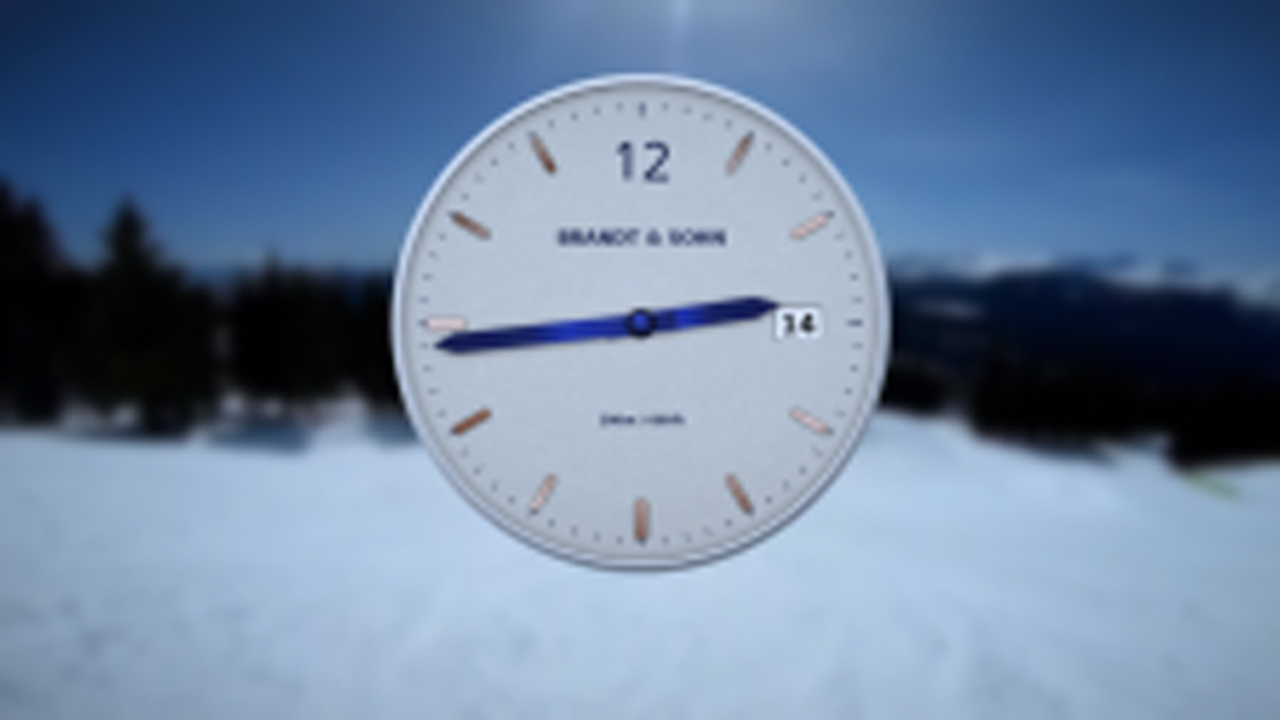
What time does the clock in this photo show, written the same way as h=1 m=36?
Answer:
h=2 m=44
